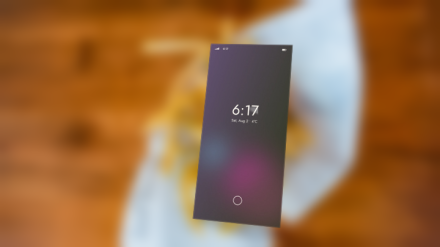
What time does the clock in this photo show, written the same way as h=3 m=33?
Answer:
h=6 m=17
